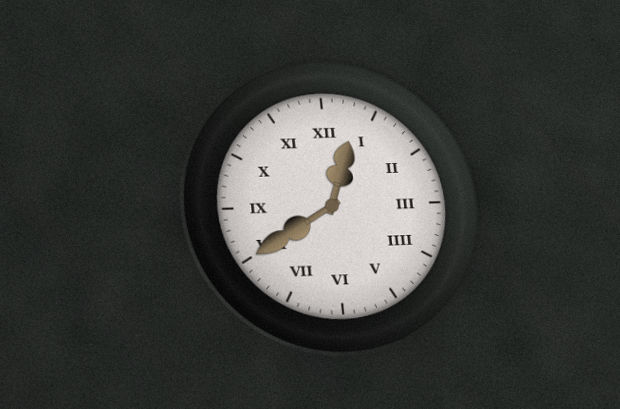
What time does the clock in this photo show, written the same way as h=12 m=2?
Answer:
h=12 m=40
